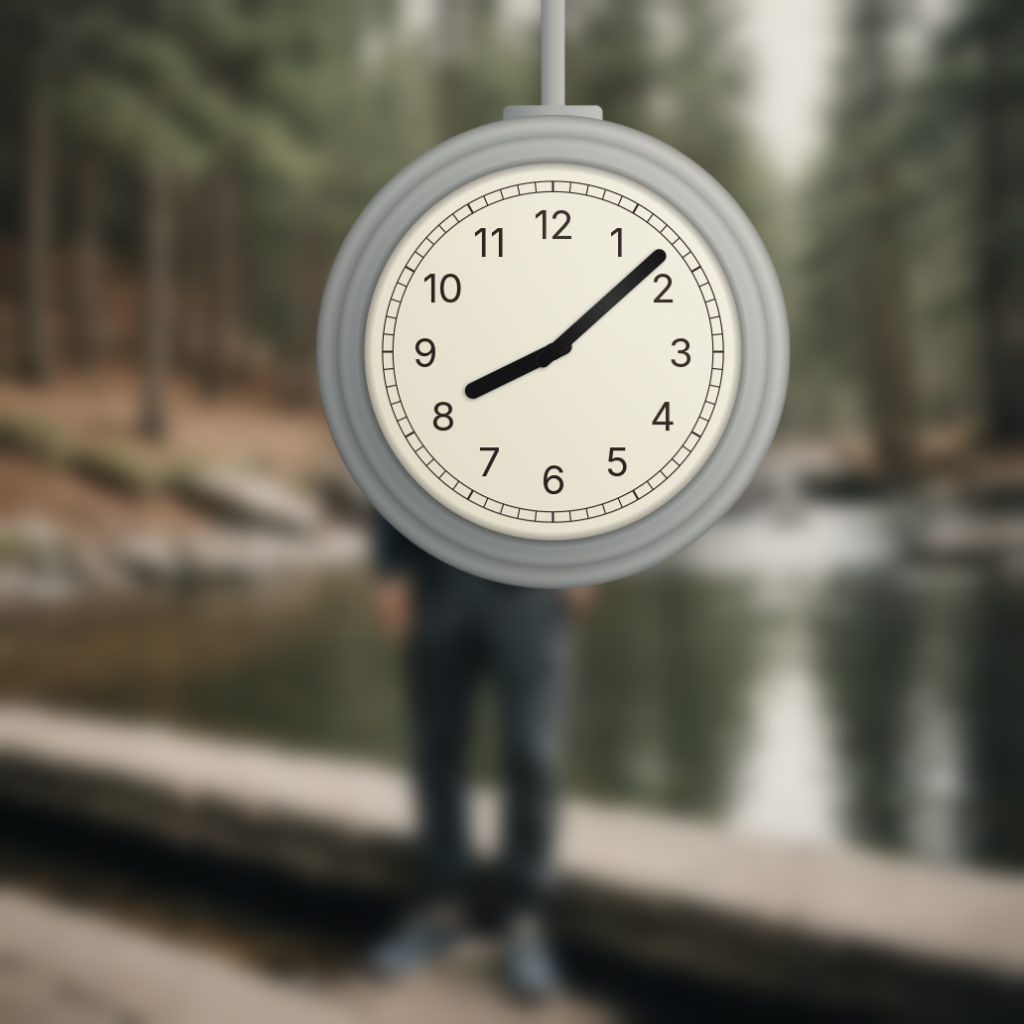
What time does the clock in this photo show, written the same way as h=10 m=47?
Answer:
h=8 m=8
